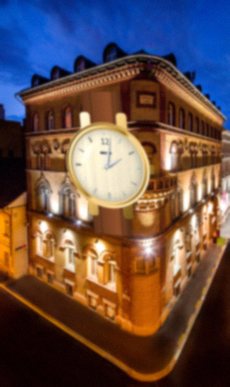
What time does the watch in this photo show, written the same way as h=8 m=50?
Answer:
h=2 m=2
